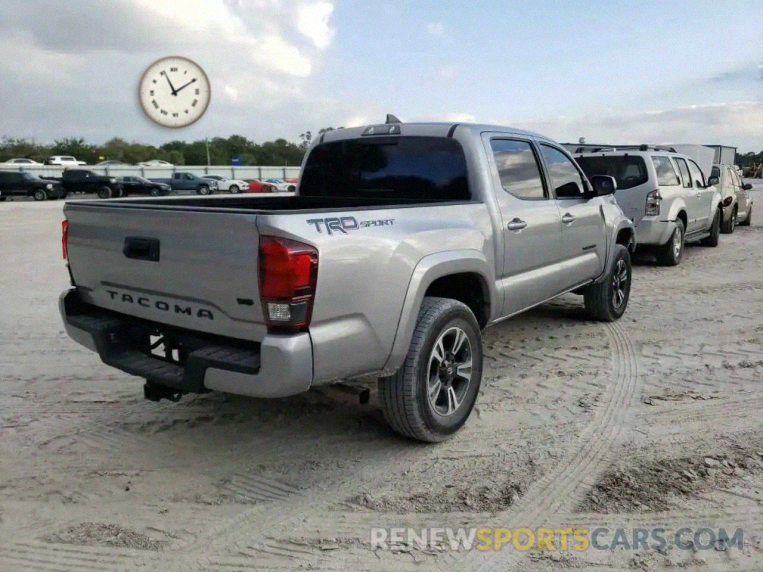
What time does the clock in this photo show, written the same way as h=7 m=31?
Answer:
h=11 m=10
